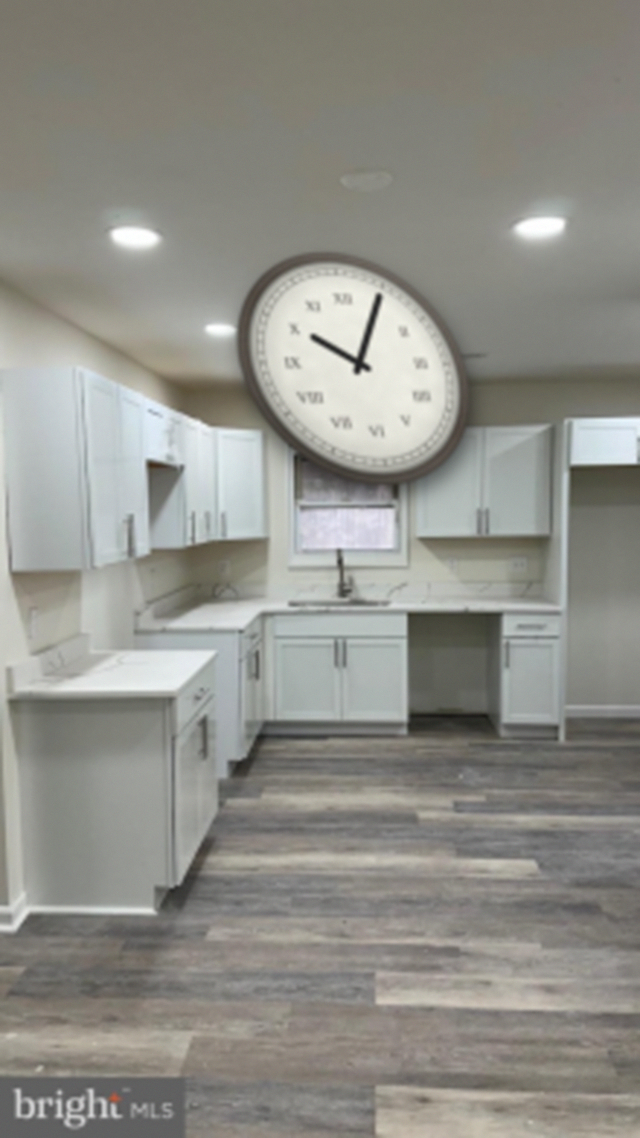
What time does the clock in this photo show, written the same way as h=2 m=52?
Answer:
h=10 m=5
